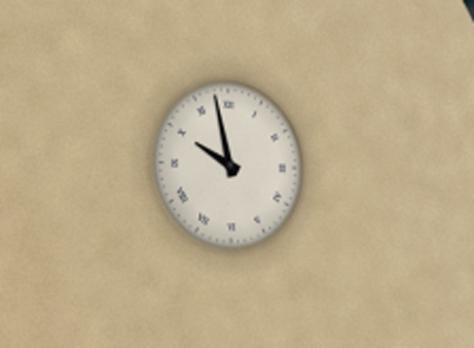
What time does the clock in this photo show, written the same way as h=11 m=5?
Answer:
h=9 m=58
